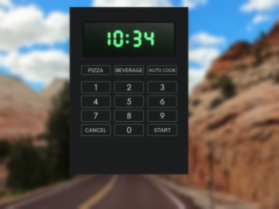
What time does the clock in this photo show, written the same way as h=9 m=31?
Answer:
h=10 m=34
